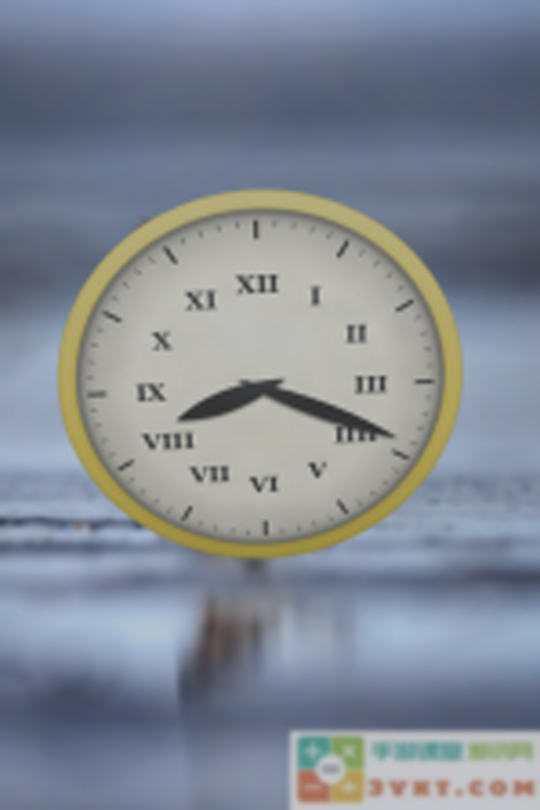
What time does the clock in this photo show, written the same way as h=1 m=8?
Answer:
h=8 m=19
